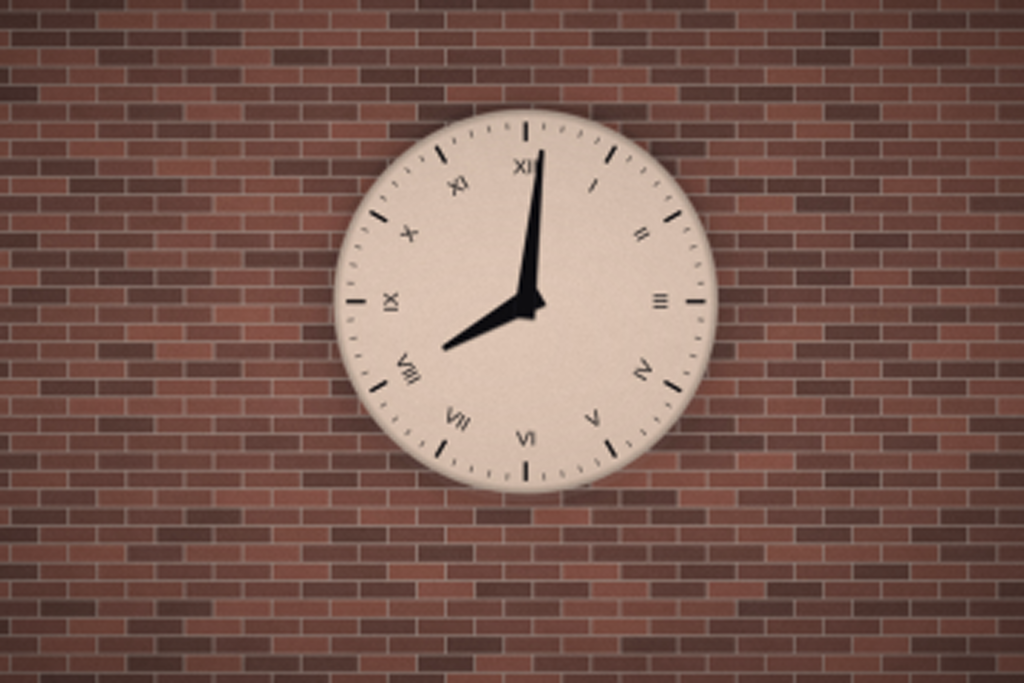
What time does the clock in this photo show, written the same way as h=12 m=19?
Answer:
h=8 m=1
